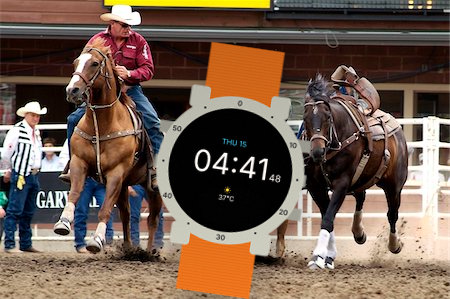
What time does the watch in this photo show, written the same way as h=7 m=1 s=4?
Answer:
h=4 m=41 s=48
